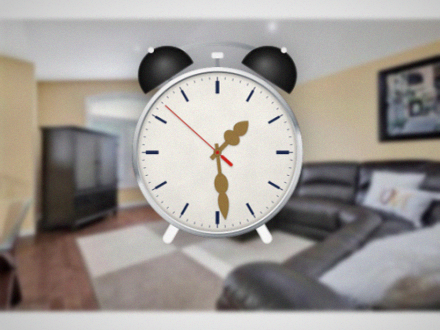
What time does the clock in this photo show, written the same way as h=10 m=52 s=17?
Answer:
h=1 m=28 s=52
